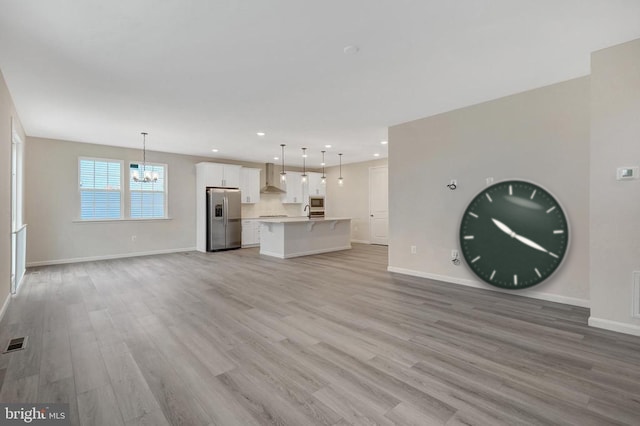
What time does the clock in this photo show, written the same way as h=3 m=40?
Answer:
h=10 m=20
